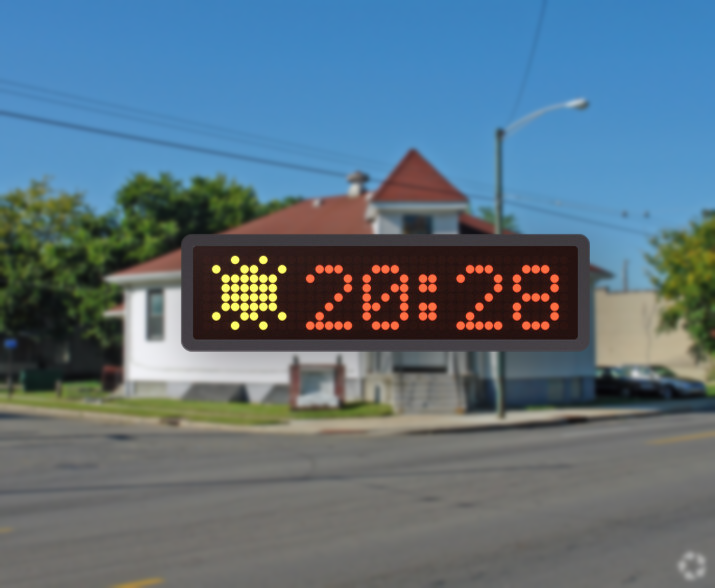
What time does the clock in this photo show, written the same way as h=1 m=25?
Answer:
h=20 m=28
